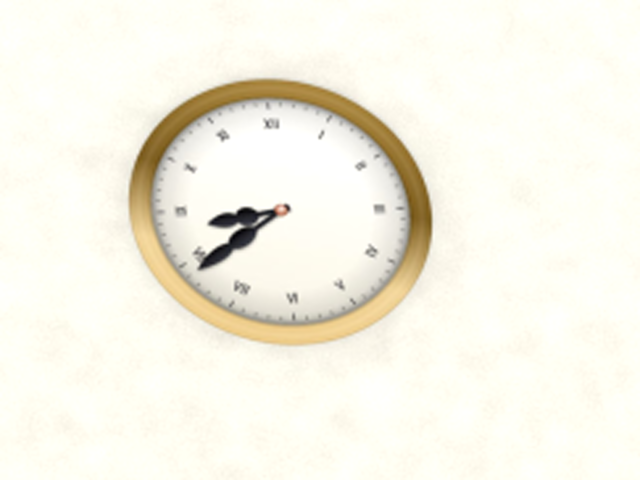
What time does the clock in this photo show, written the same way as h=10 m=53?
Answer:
h=8 m=39
